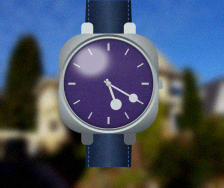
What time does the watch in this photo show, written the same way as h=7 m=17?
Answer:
h=5 m=20
